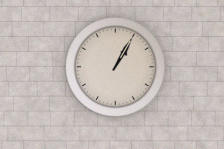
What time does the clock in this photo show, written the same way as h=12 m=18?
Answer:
h=1 m=5
